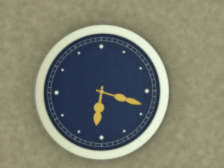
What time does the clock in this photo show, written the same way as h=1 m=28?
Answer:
h=6 m=18
